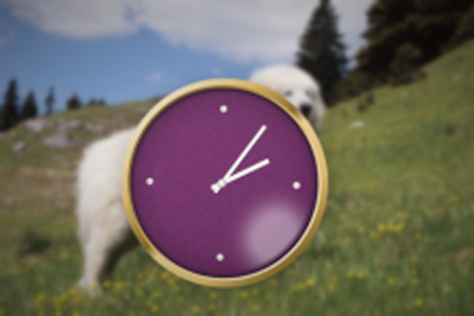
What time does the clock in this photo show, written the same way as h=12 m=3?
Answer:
h=2 m=6
